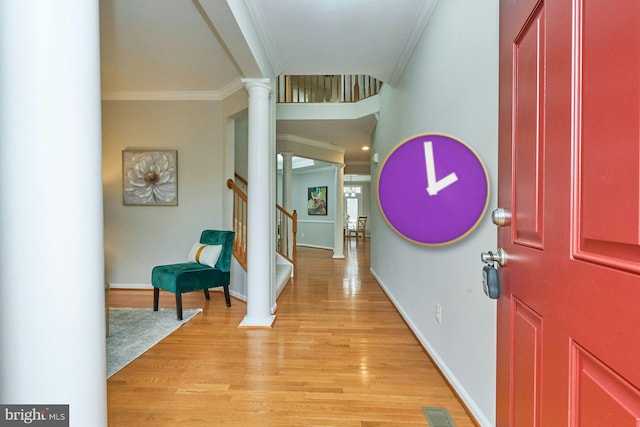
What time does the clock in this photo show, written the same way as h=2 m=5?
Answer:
h=1 m=59
